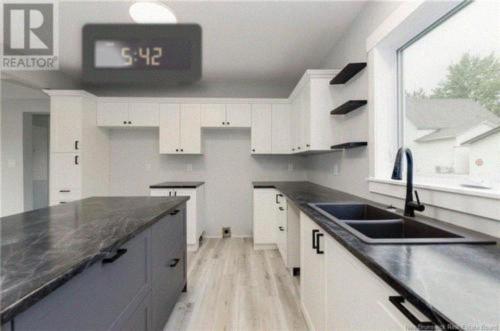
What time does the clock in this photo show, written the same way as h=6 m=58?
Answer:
h=5 m=42
